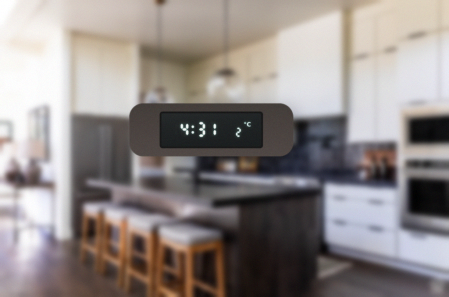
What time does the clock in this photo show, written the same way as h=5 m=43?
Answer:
h=4 m=31
